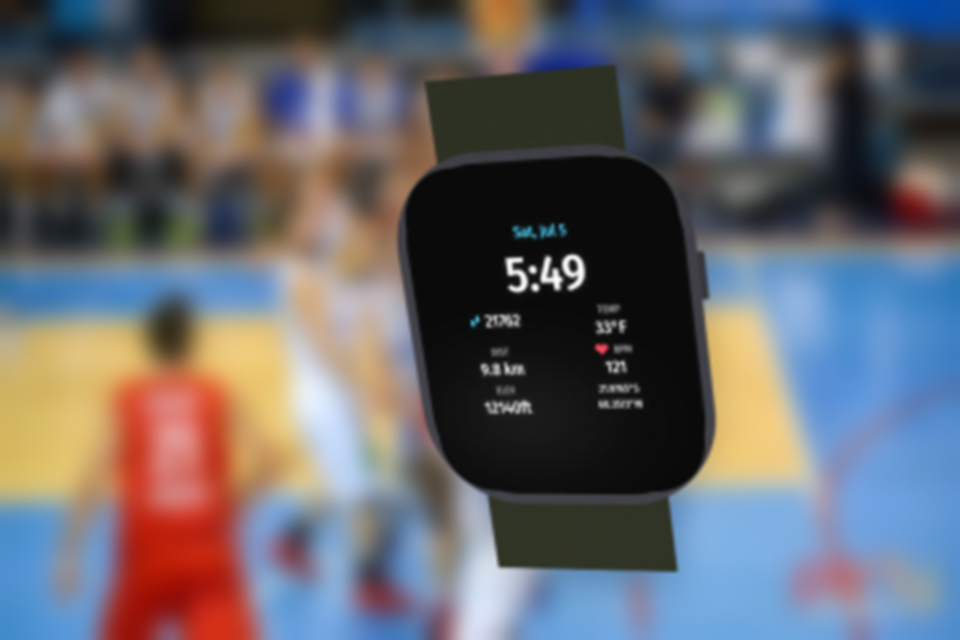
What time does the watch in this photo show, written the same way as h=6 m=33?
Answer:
h=5 m=49
